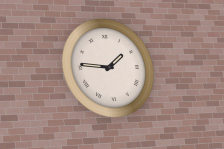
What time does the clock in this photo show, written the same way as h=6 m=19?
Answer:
h=1 m=46
